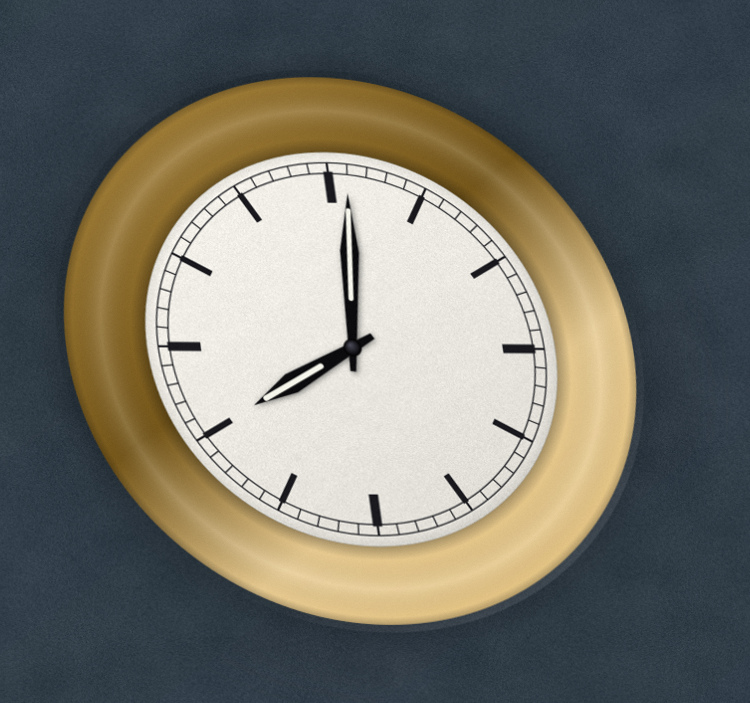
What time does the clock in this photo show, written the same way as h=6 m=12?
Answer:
h=8 m=1
